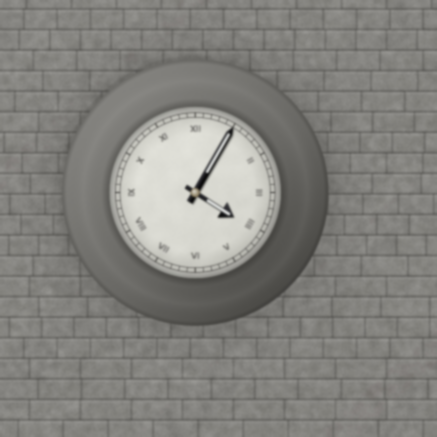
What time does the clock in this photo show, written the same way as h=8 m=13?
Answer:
h=4 m=5
